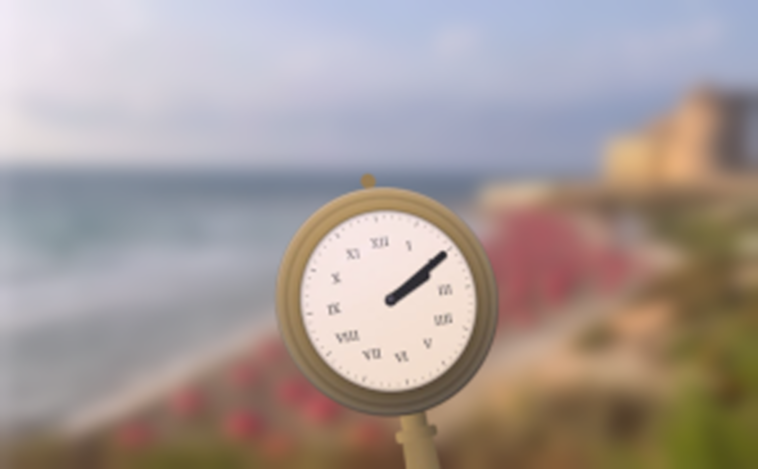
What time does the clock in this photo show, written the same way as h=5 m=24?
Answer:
h=2 m=10
